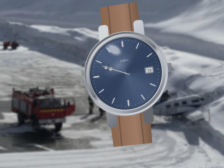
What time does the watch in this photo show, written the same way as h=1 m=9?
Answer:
h=9 m=49
